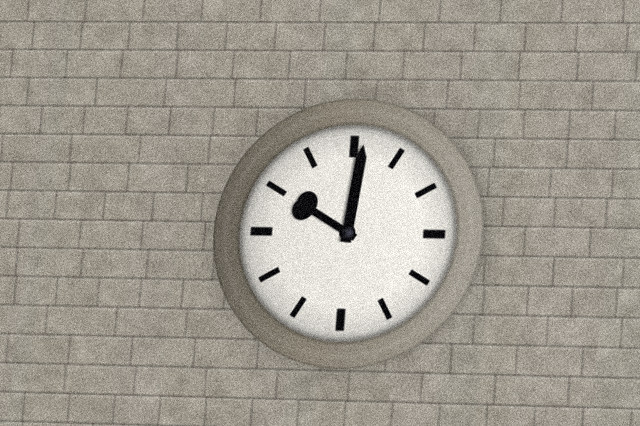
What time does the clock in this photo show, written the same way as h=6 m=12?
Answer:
h=10 m=1
